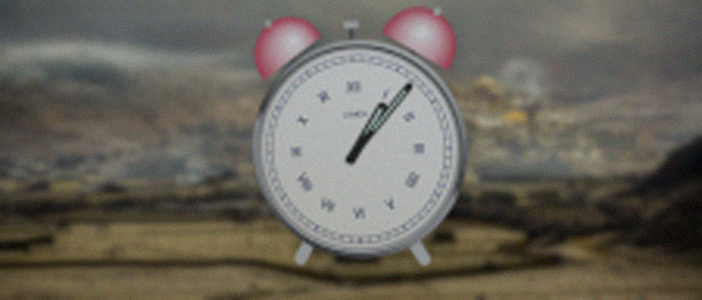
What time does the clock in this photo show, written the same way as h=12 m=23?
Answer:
h=1 m=7
